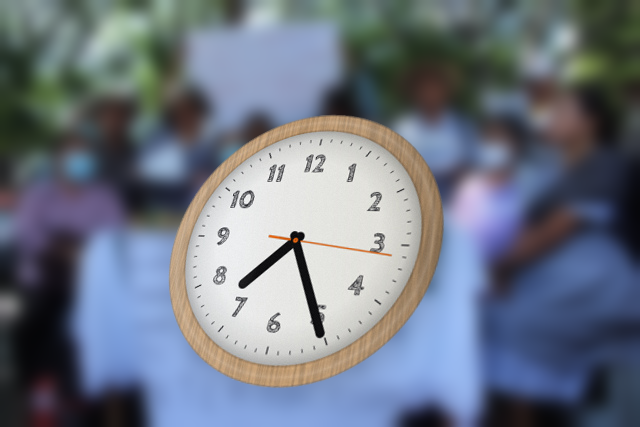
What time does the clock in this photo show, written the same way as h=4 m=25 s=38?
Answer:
h=7 m=25 s=16
